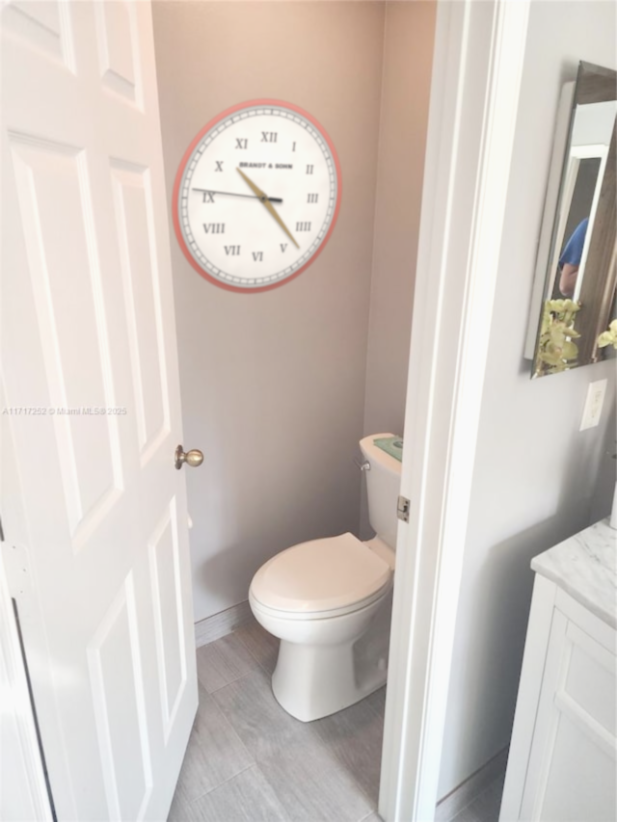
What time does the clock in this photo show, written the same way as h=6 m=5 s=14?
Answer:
h=10 m=22 s=46
